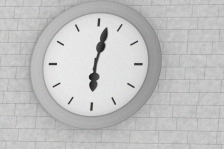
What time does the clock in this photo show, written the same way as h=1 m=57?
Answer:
h=6 m=2
